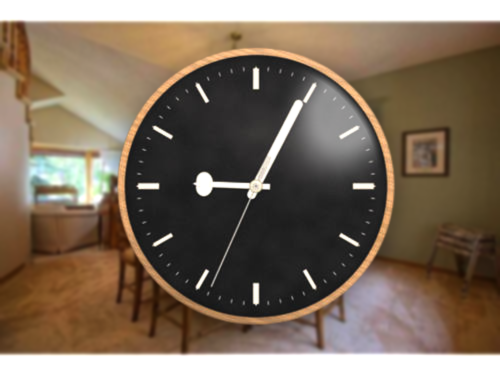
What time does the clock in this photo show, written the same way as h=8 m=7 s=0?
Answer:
h=9 m=4 s=34
